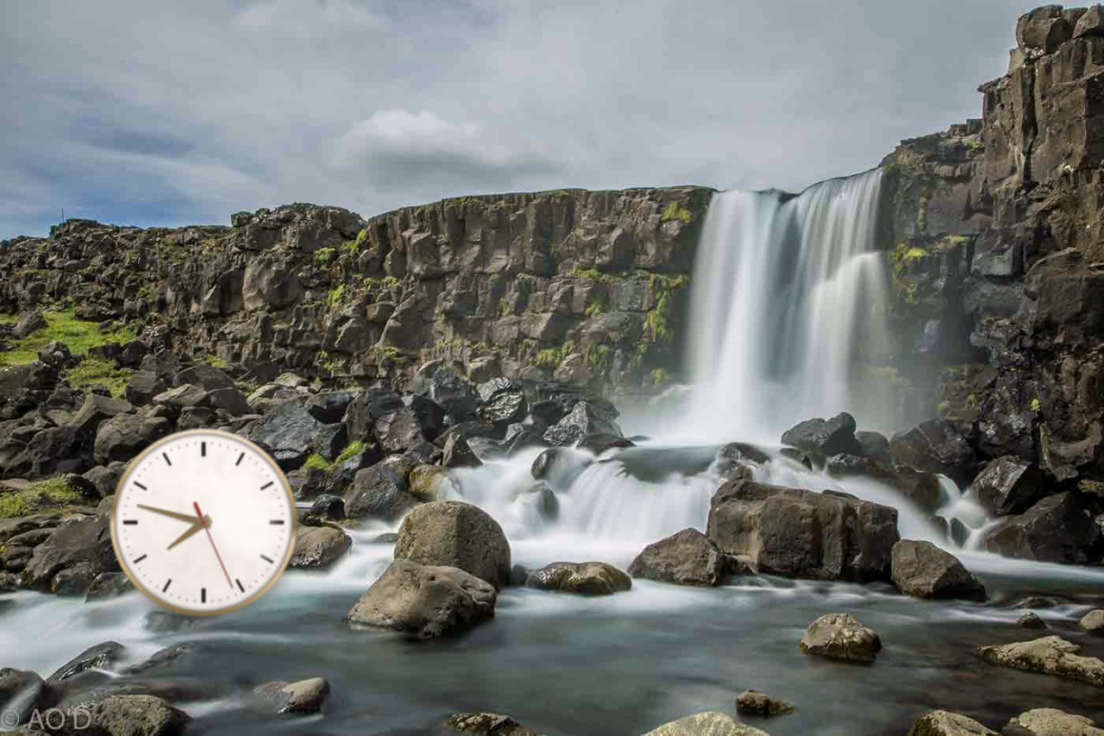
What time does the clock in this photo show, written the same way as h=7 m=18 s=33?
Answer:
h=7 m=47 s=26
